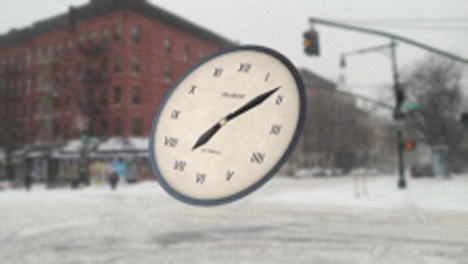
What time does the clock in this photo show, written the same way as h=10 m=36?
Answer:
h=7 m=8
